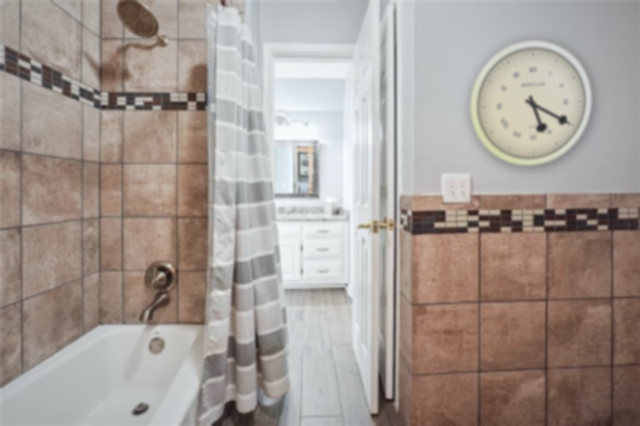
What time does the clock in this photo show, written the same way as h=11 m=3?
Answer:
h=5 m=20
